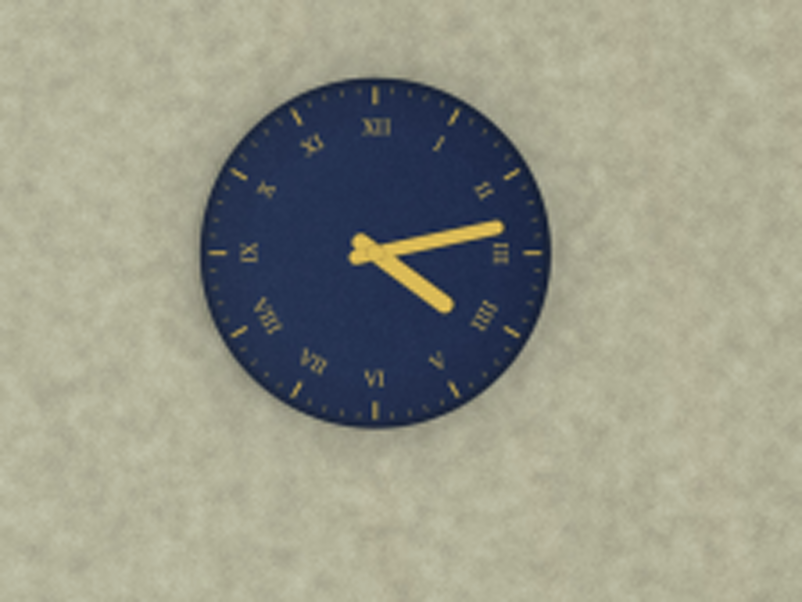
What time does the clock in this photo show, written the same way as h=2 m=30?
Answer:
h=4 m=13
